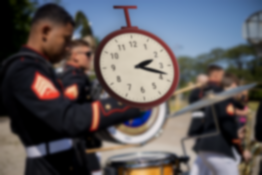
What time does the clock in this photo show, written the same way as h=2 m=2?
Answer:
h=2 m=18
